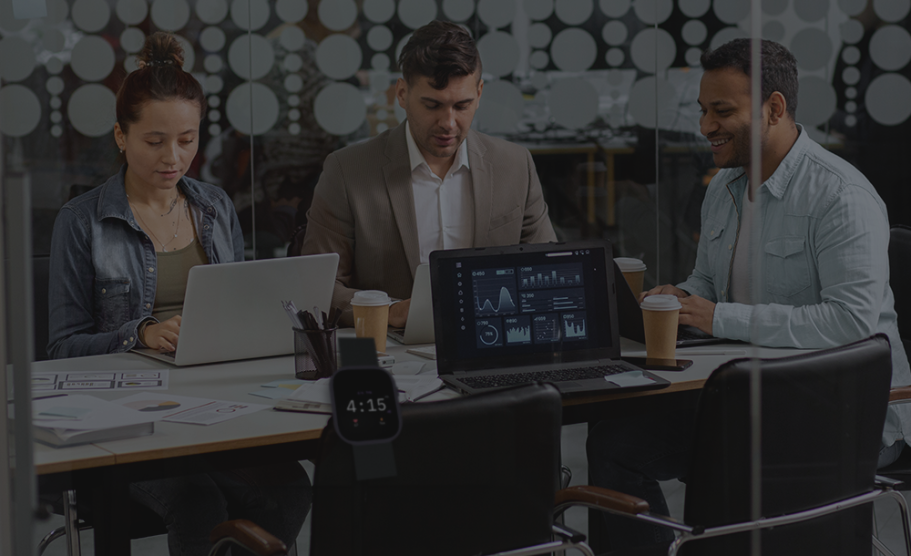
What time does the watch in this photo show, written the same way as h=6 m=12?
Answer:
h=4 m=15
